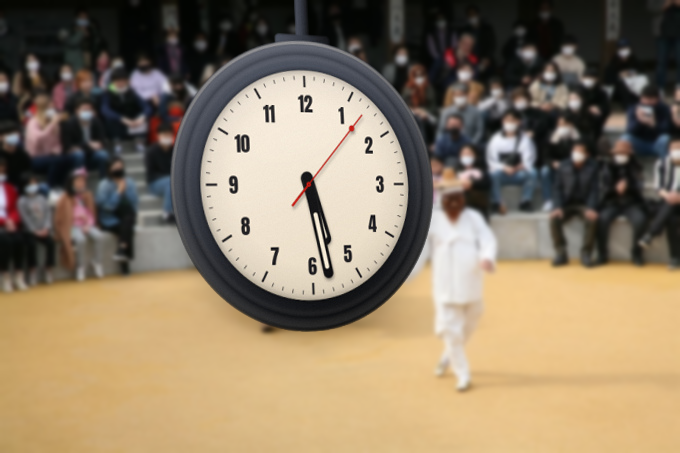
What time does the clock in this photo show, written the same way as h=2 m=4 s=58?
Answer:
h=5 m=28 s=7
